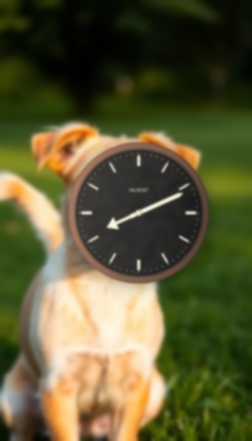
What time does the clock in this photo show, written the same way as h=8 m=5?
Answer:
h=8 m=11
